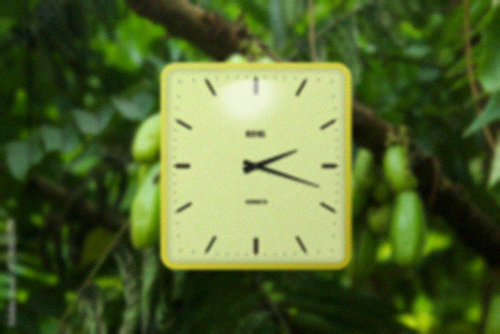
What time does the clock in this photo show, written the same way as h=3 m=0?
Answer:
h=2 m=18
